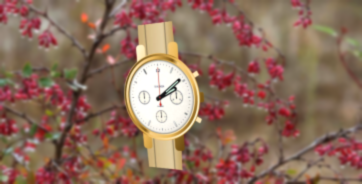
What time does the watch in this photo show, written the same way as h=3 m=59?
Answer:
h=2 m=9
